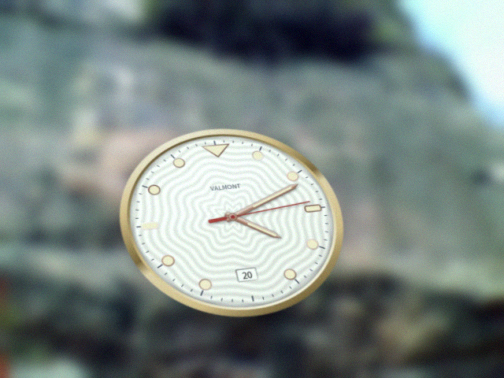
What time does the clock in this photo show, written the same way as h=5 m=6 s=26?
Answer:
h=4 m=11 s=14
